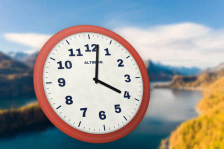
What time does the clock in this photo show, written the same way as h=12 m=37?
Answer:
h=4 m=2
